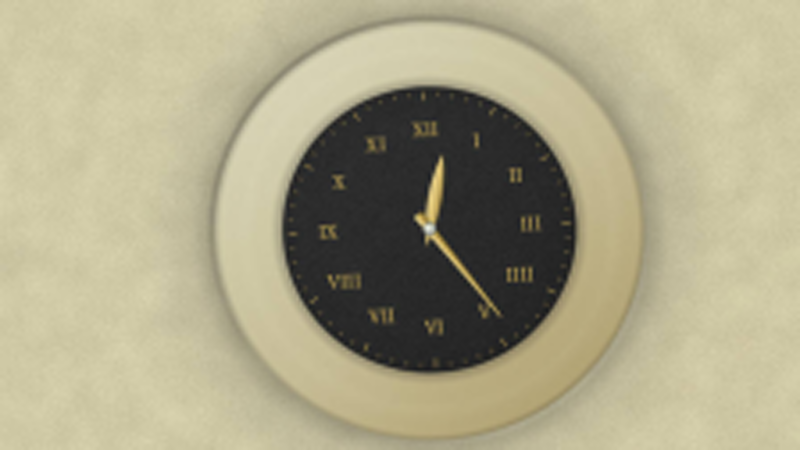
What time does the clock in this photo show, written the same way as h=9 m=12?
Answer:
h=12 m=24
